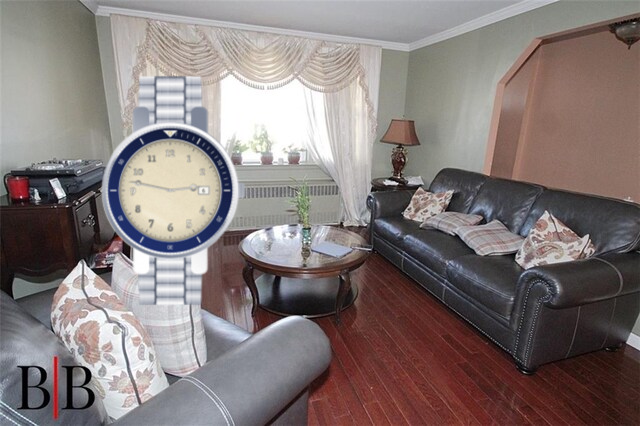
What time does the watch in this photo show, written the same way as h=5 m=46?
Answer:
h=2 m=47
